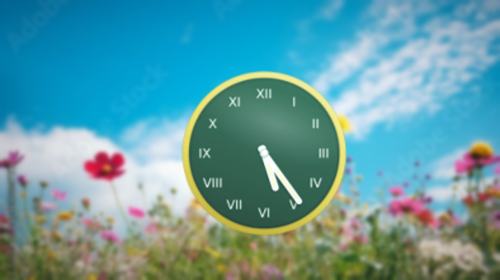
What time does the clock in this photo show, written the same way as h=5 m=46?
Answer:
h=5 m=24
